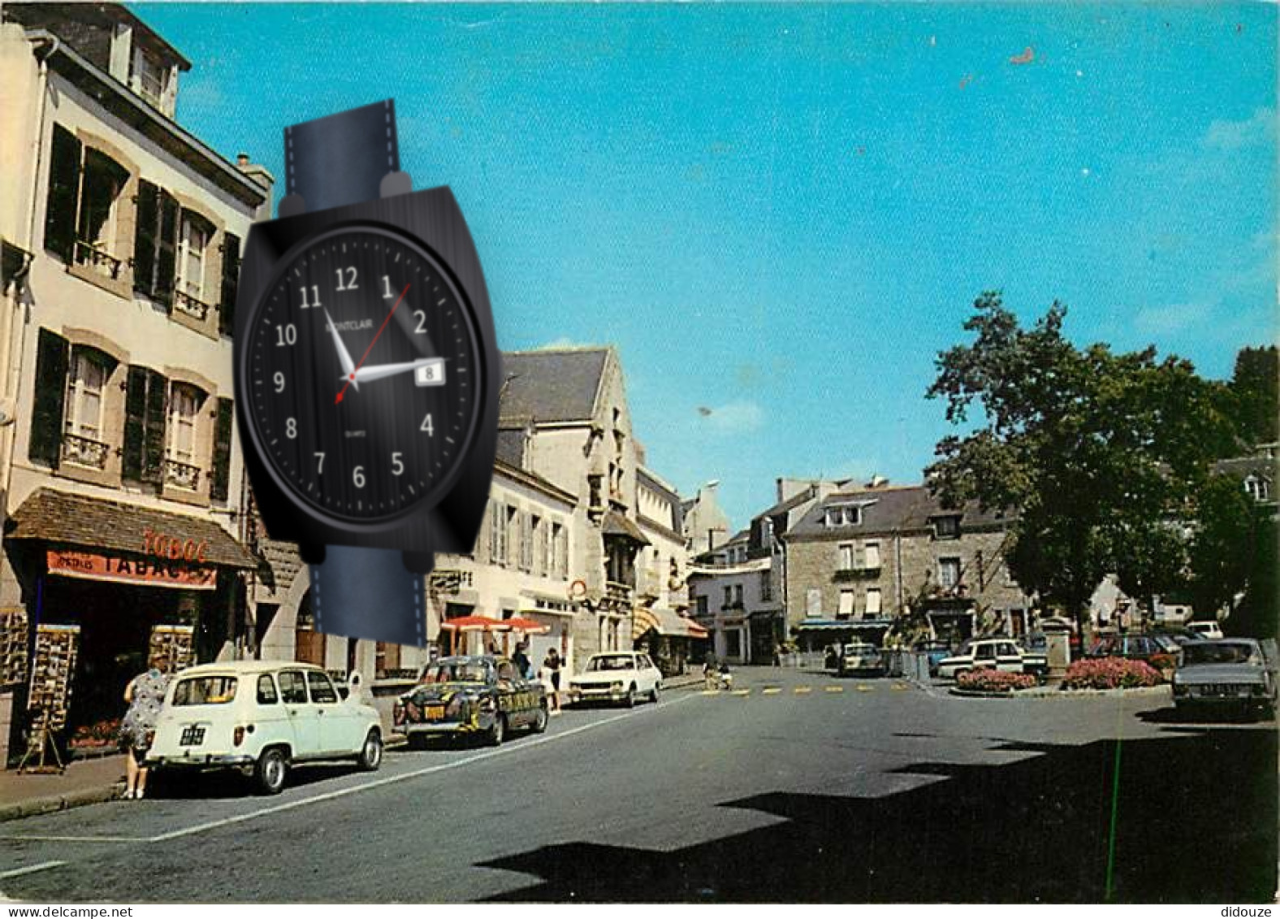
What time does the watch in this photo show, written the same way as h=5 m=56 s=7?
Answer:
h=11 m=14 s=7
